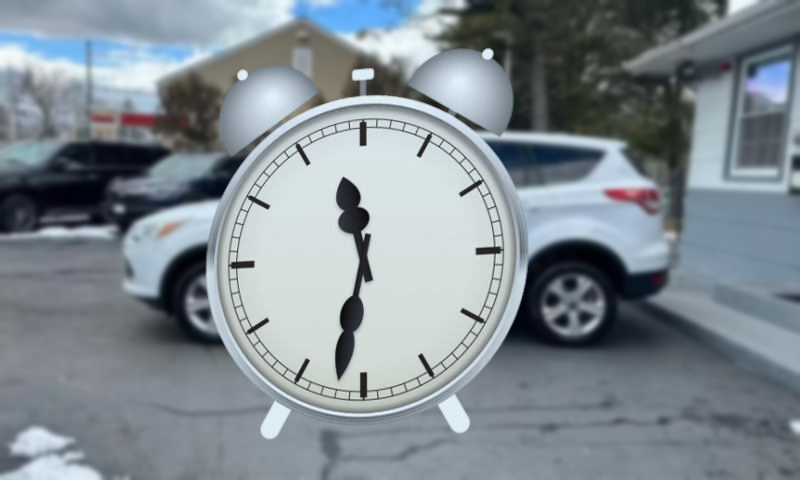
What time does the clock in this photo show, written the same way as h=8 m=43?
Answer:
h=11 m=32
